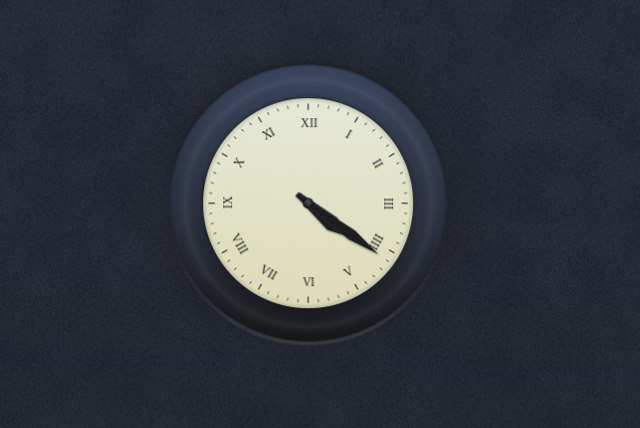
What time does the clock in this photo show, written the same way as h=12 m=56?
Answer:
h=4 m=21
